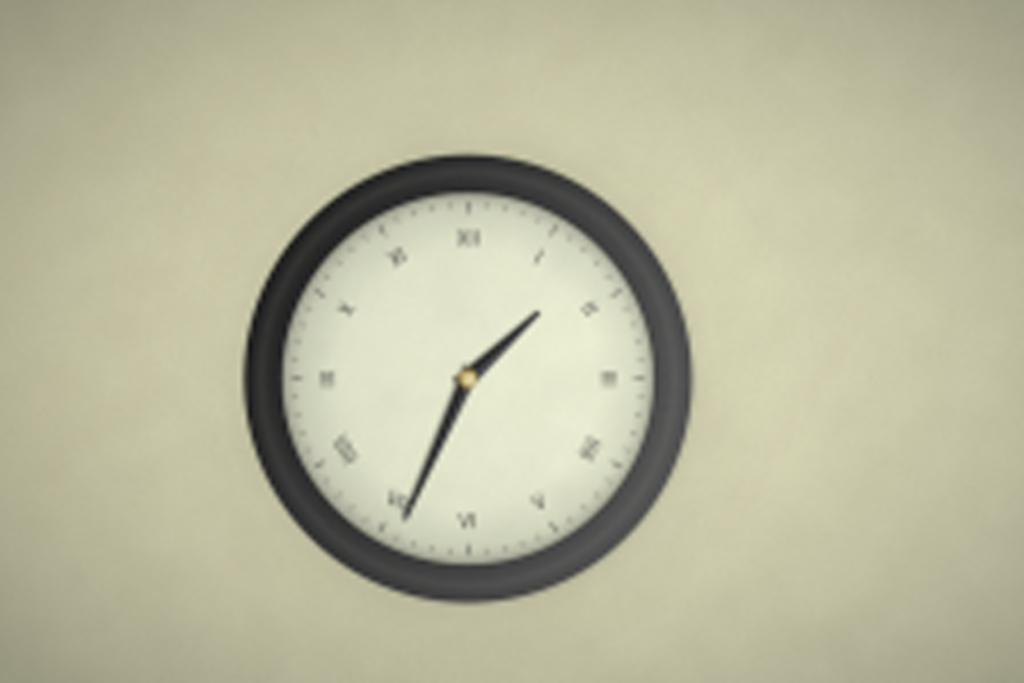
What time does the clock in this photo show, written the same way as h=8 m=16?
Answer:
h=1 m=34
